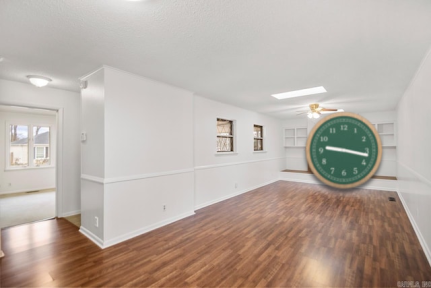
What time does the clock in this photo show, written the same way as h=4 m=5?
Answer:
h=9 m=17
